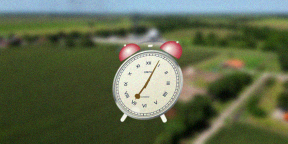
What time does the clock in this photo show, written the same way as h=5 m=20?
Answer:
h=7 m=4
